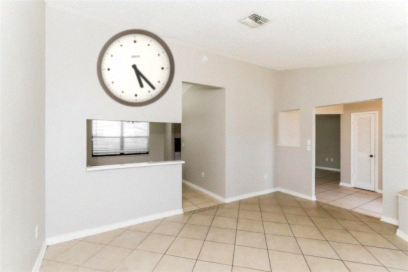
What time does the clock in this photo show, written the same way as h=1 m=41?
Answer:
h=5 m=23
